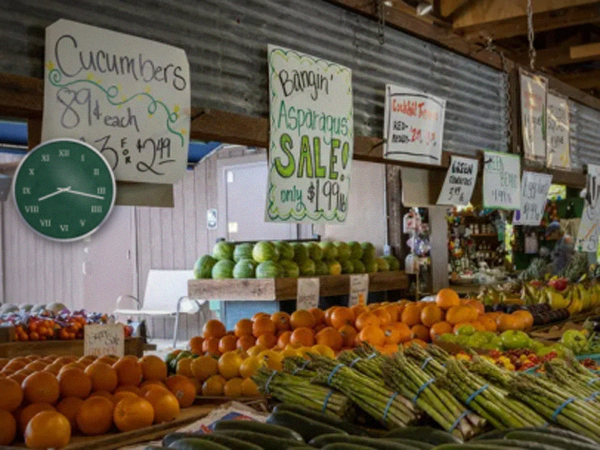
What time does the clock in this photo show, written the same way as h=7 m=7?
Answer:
h=8 m=17
